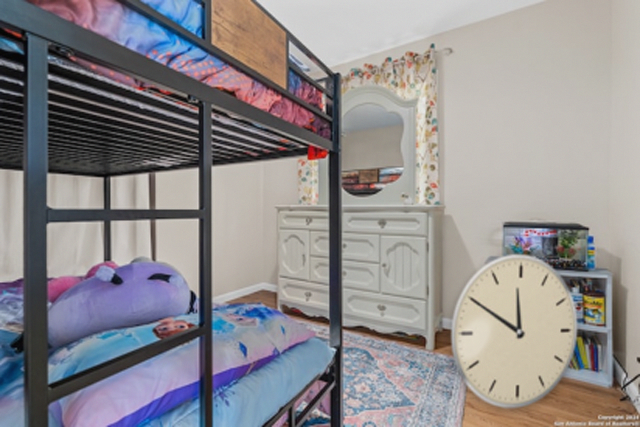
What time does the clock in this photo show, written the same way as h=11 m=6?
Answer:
h=11 m=50
